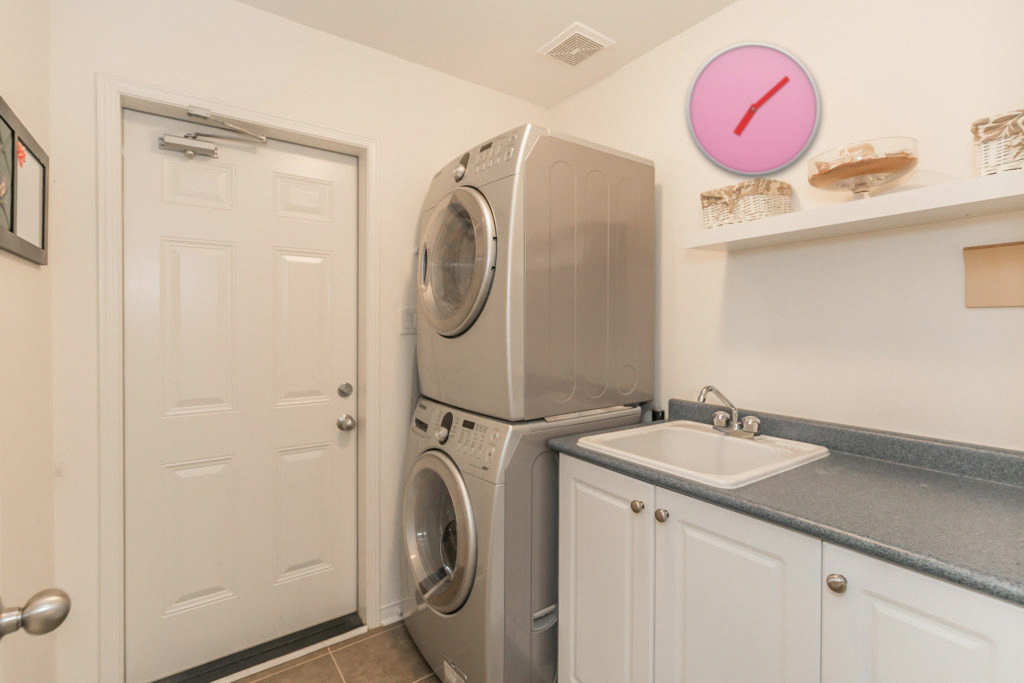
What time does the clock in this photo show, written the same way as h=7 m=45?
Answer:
h=7 m=8
